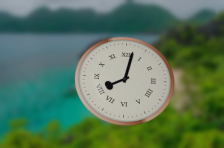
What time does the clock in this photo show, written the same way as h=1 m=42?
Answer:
h=8 m=2
